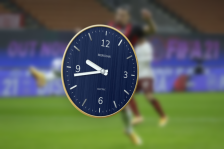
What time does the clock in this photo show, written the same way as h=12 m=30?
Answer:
h=9 m=43
